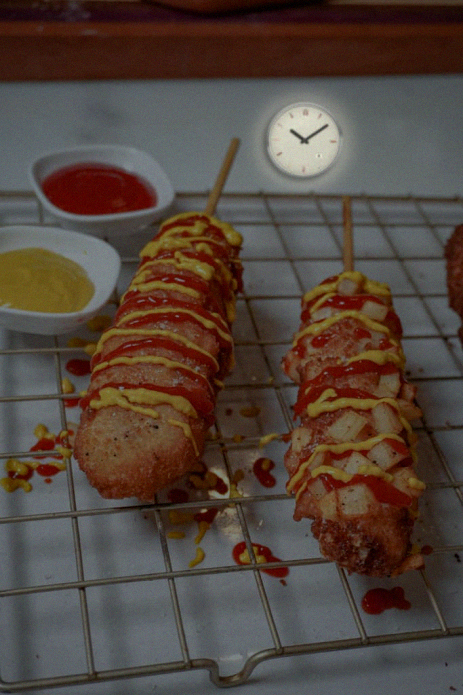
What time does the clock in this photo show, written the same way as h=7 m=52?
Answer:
h=10 m=9
